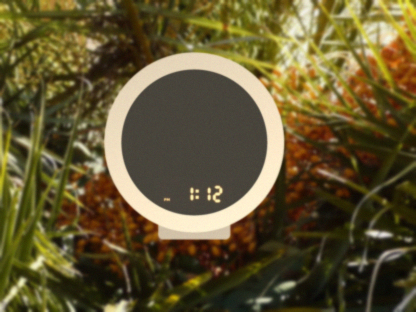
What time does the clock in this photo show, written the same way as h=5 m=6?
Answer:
h=1 m=12
